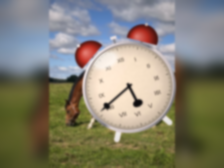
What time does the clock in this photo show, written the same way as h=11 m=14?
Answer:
h=5 m=41
